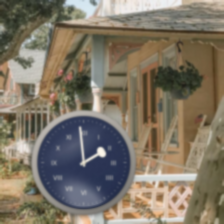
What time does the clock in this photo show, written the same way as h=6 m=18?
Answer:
h=1 m=59
